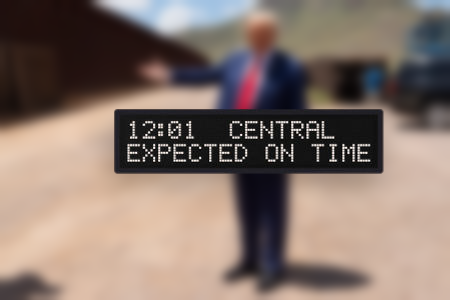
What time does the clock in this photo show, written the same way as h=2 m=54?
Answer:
h=12 m=1
